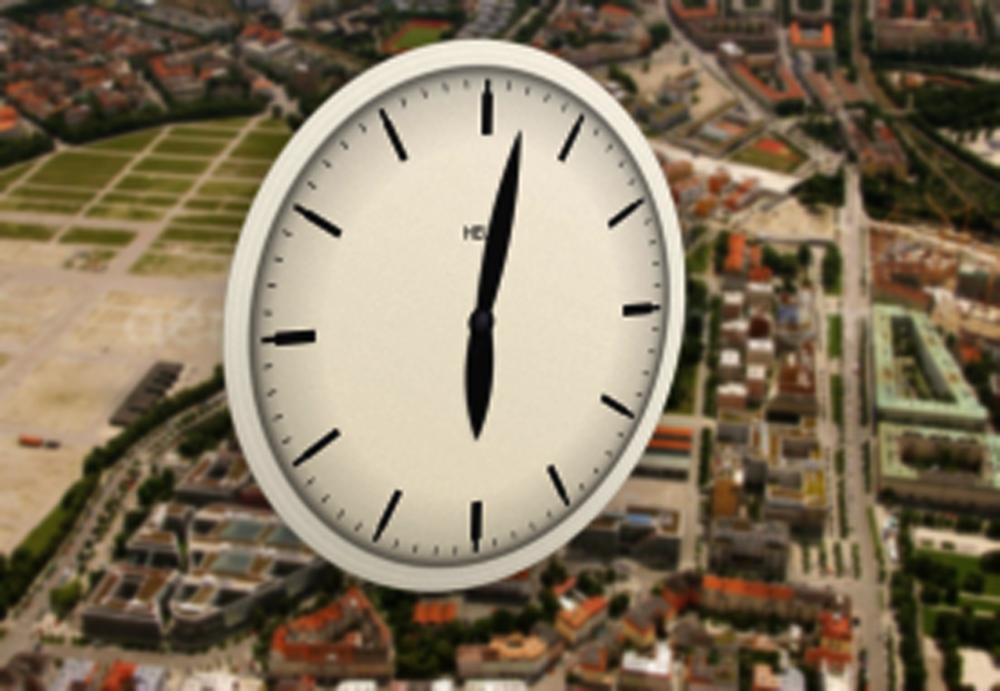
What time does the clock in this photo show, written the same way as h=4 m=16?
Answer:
h=6 m=2
